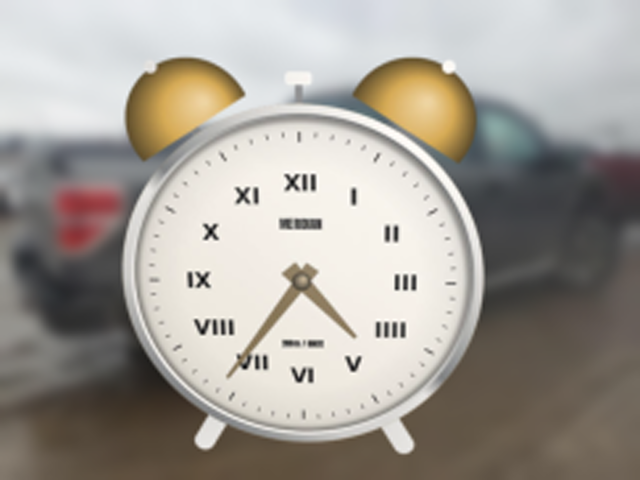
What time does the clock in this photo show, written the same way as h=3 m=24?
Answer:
h=4 m=36
